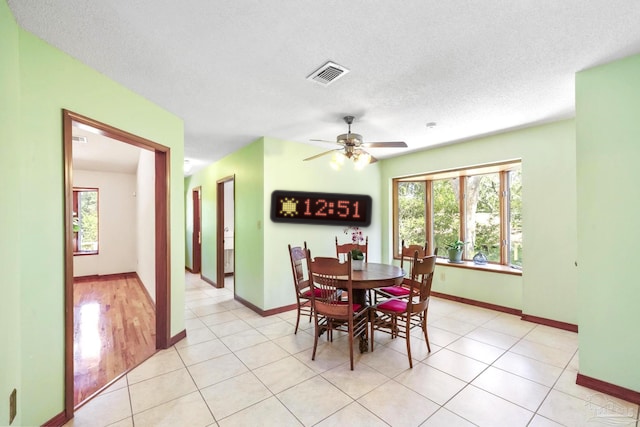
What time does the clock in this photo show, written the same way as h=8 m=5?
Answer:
h=12 m=51
